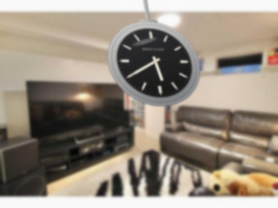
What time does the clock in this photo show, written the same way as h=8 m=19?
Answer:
h=5 m=40
